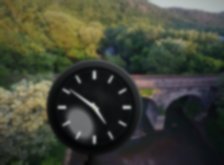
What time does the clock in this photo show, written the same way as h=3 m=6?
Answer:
h=4 m=51
